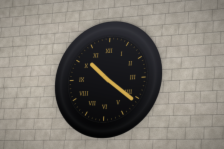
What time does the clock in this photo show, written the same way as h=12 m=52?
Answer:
h=10 m=21
